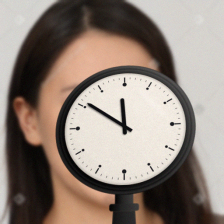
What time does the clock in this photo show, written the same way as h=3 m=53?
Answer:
h=11 m=51
